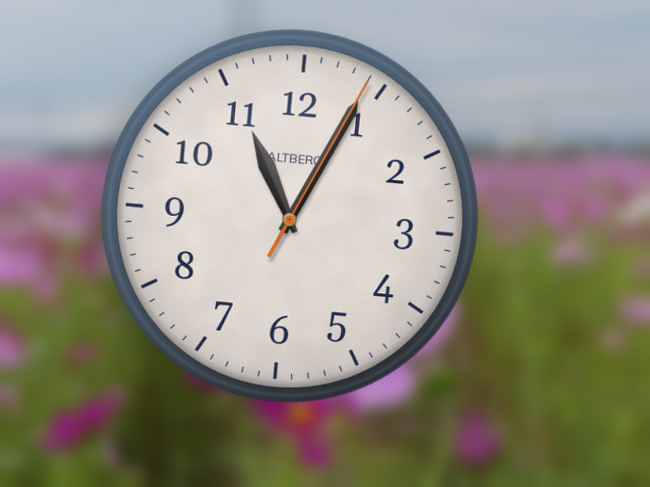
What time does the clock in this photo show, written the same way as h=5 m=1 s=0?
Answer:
h=11 m=4 s=4
